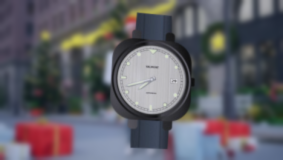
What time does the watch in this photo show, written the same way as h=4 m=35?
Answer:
h=7 m=42
